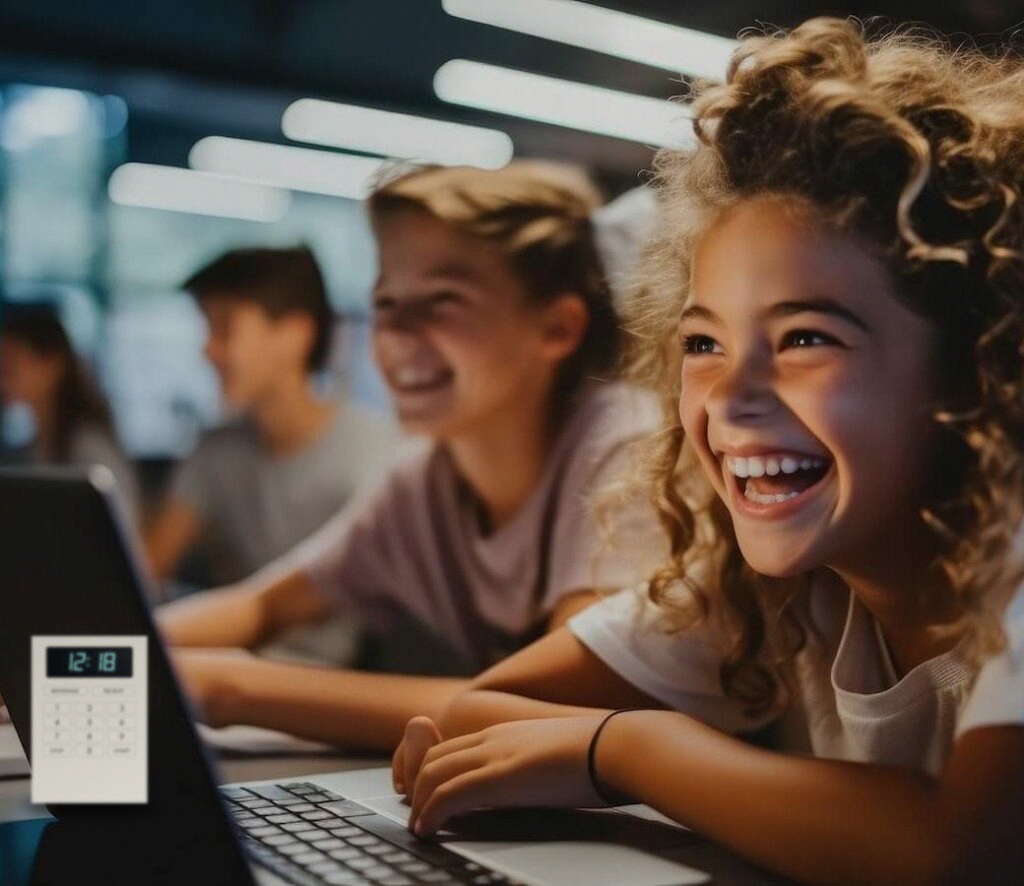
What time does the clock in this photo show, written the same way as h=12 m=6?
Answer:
h=12 m=18
